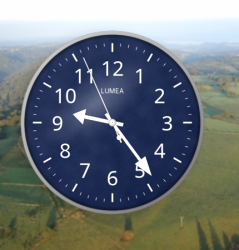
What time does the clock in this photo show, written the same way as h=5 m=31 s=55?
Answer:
h=9 m=23 s=56
